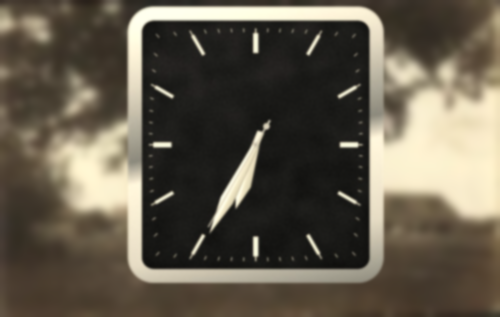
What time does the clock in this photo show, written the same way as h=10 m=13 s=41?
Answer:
h=6 m=34 s=35
